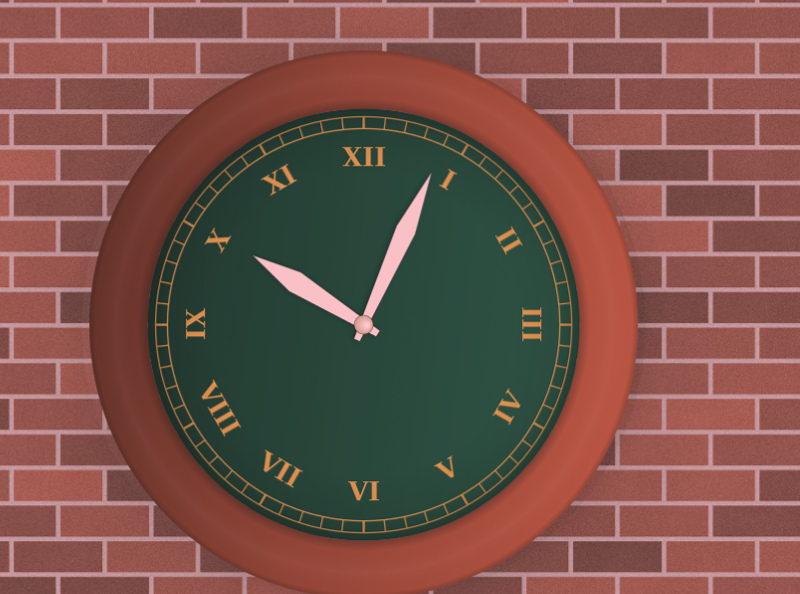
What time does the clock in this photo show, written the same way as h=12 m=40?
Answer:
h=10 m=4
